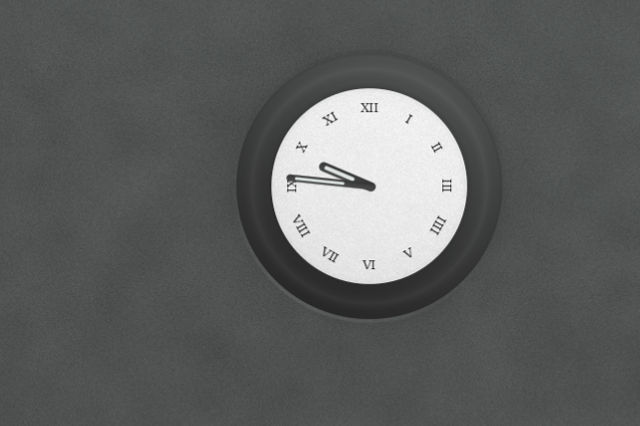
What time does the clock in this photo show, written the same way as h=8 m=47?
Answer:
h=9 m=46
